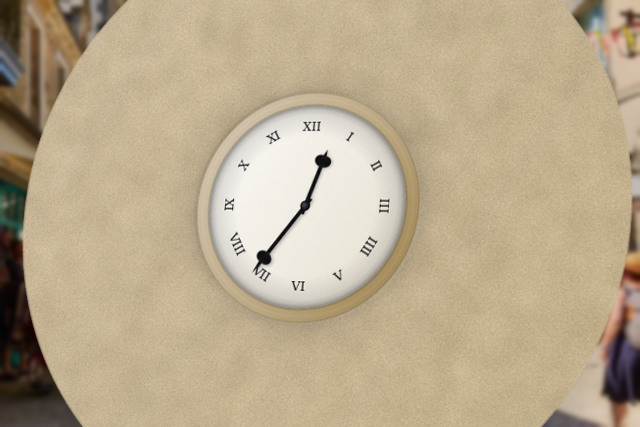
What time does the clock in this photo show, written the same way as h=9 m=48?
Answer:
h=12 m=36
